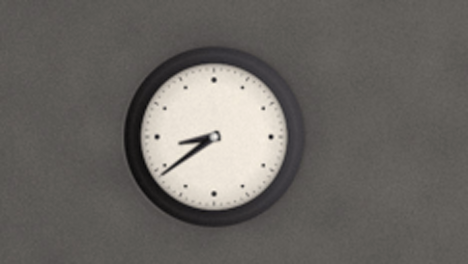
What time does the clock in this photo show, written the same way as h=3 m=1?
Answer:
h=8 m=39
